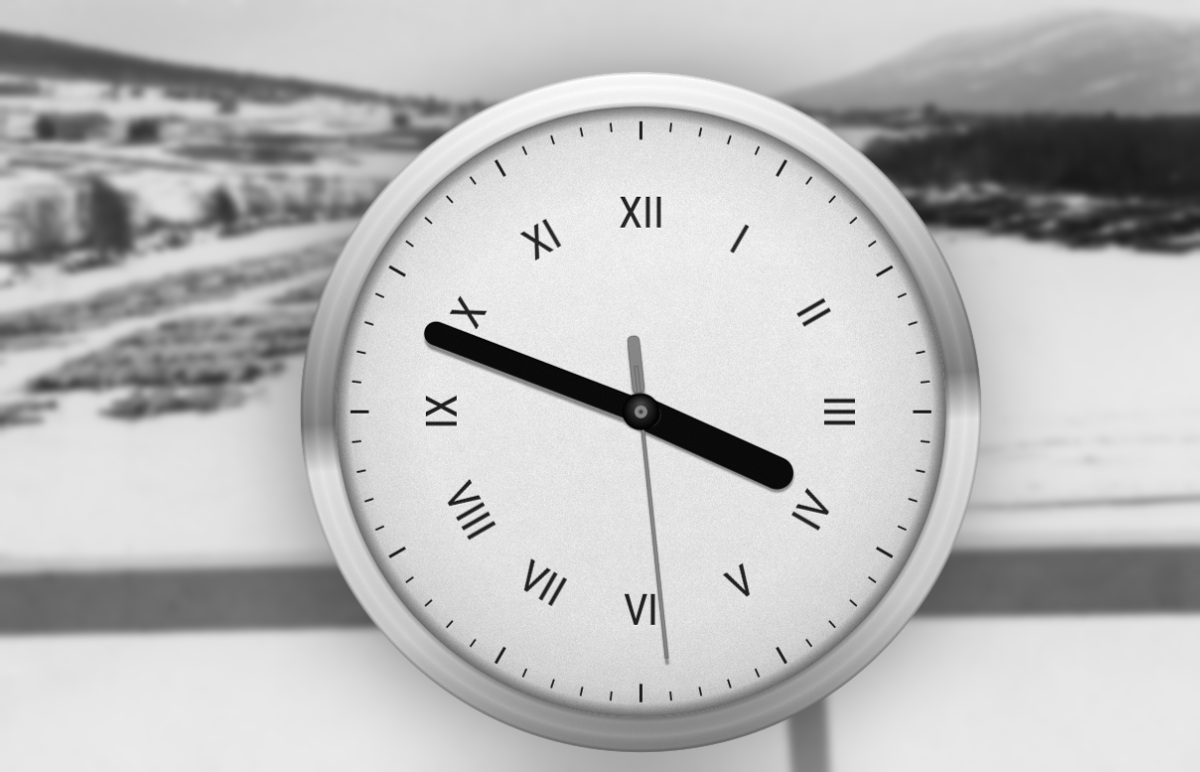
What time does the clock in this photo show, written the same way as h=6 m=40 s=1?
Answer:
h=3 m=48 s=29
